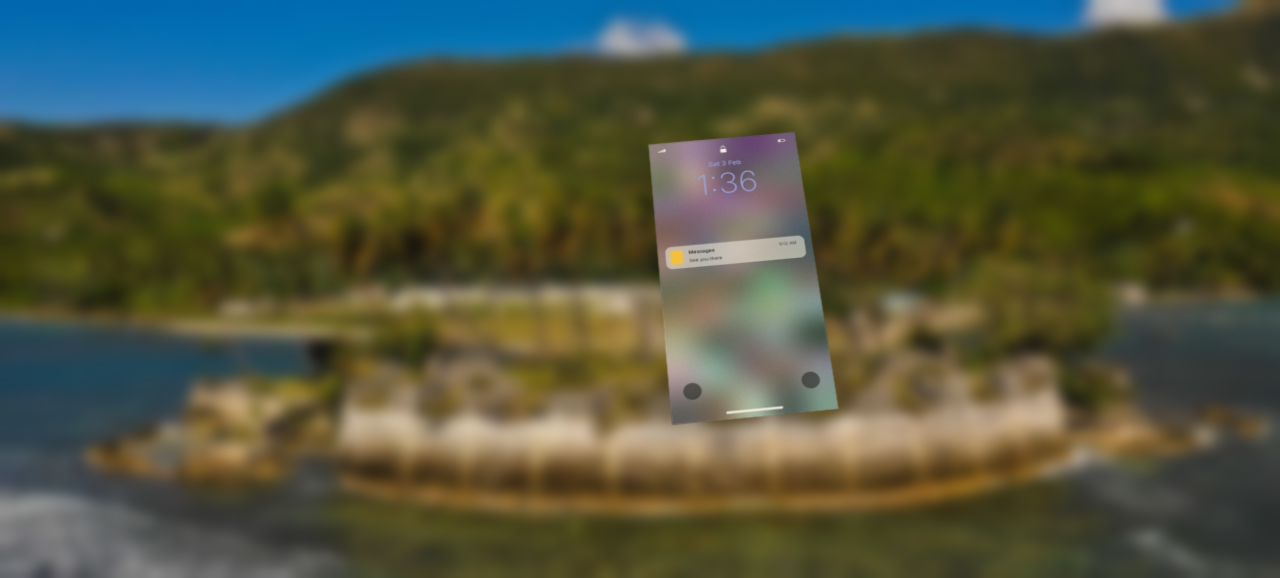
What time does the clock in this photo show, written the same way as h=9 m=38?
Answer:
h=1 m=36
